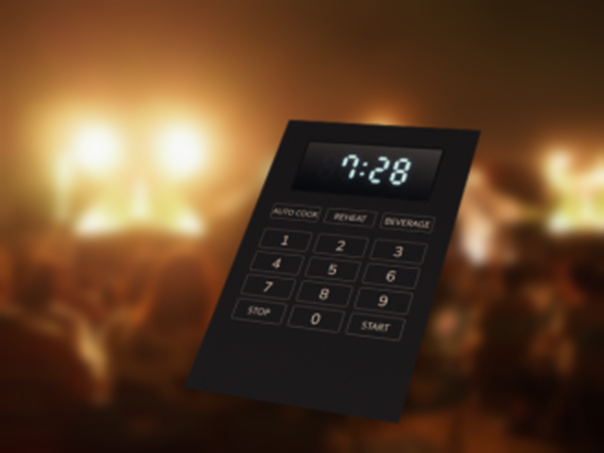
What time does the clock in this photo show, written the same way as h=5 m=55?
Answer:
h=7 m=28
